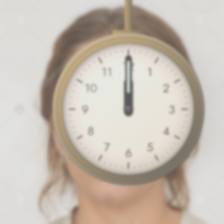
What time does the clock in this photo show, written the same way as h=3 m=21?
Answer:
h=12 m=0
